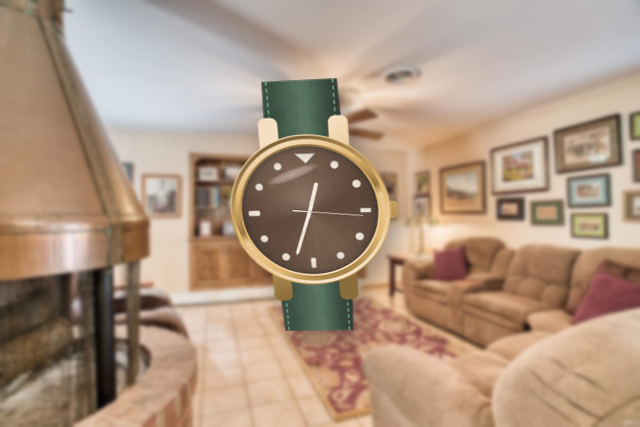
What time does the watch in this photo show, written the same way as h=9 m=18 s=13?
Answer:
h=12 m=33 s=16
